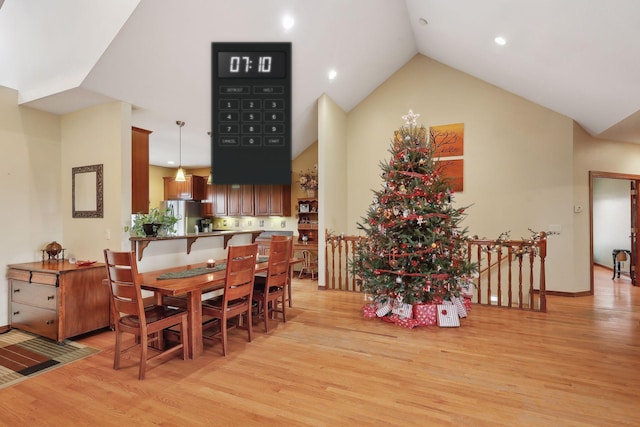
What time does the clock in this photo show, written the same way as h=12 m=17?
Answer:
h=7 m=10
